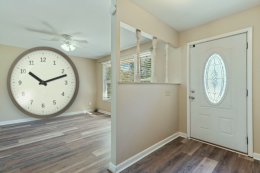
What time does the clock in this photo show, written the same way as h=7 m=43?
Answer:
h=10 m=12
